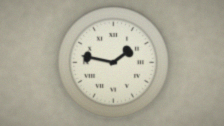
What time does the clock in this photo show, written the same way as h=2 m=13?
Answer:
h=1 m=47
